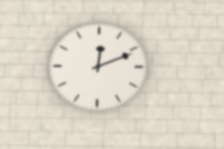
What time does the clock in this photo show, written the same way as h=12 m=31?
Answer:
h=12 m=11
